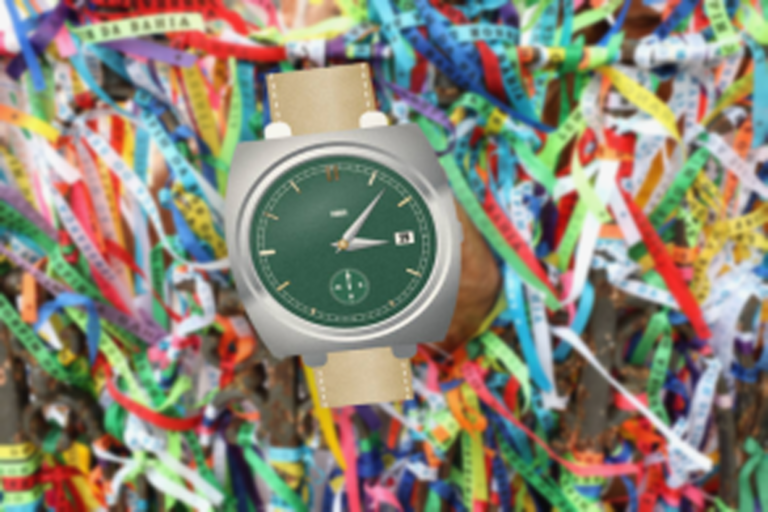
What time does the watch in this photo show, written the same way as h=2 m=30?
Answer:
h=3 m=7
